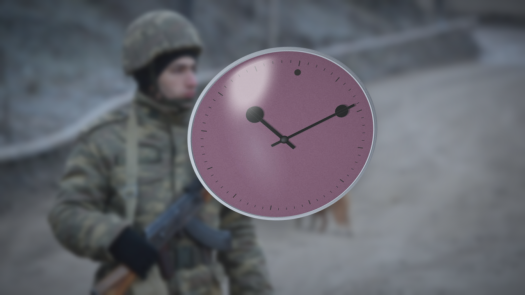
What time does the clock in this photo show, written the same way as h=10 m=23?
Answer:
h=10 m=9
